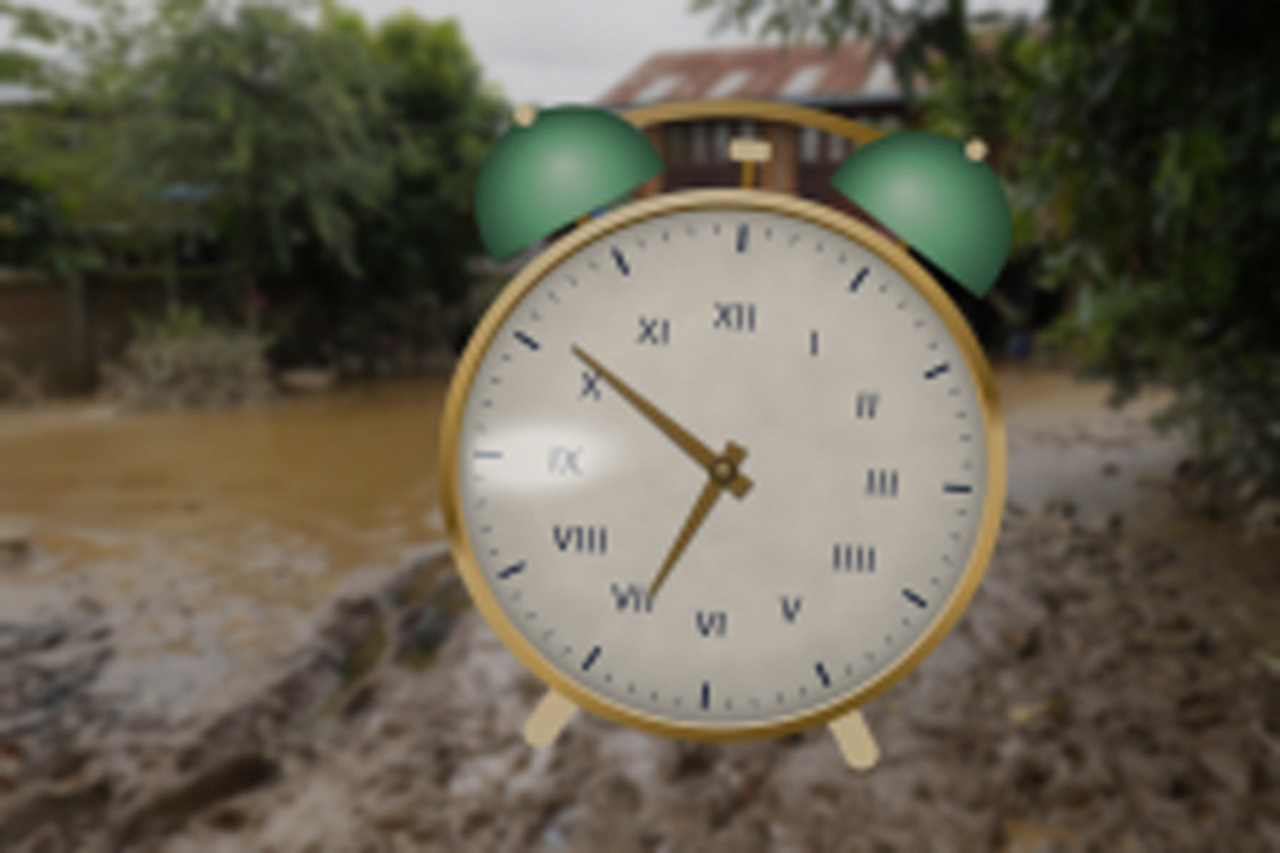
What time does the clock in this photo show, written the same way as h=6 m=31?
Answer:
h=6 m=51
